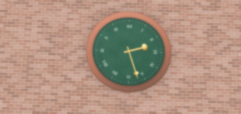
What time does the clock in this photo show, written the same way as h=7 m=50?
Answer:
h=2 m=27
